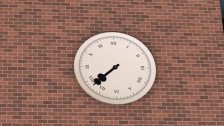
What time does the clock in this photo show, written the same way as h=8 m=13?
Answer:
h=7 m=38
